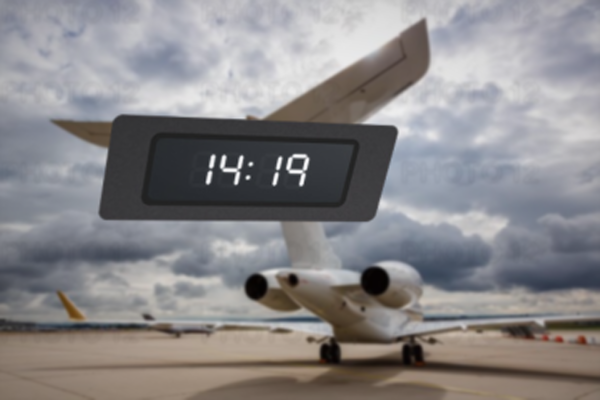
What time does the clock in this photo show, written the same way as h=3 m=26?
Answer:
h=14 m=19
